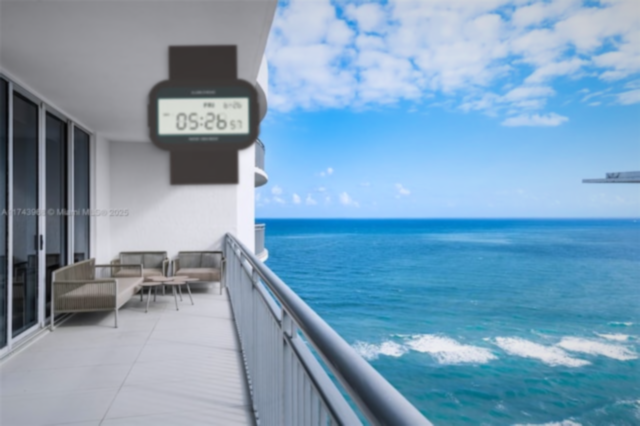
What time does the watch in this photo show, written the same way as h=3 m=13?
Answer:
h=5 m=26
